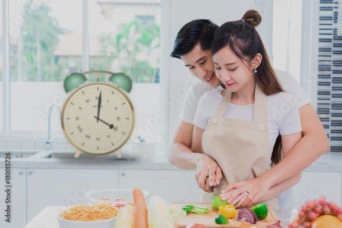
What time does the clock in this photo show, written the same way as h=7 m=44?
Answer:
h=4 m=1
